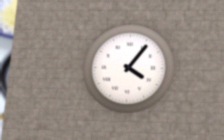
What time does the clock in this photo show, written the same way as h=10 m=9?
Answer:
h=4 m=6
